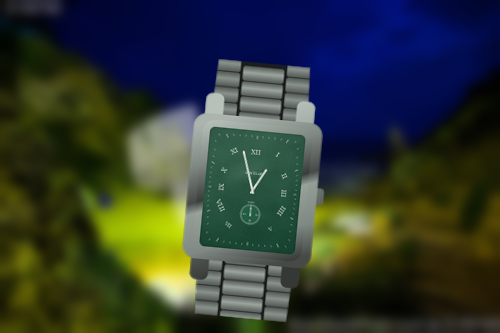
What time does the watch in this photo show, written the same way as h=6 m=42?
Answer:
h=12 m=57
